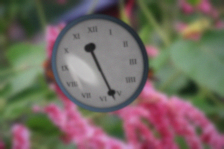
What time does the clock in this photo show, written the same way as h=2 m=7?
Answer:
h=11 m=27
